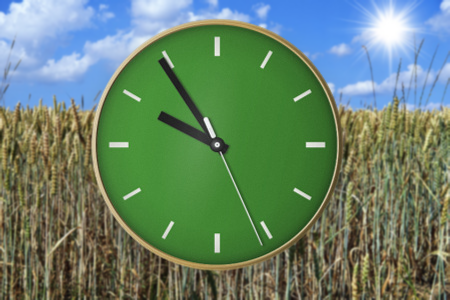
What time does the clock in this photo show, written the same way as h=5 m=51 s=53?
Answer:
h=9 m=54 s=26
